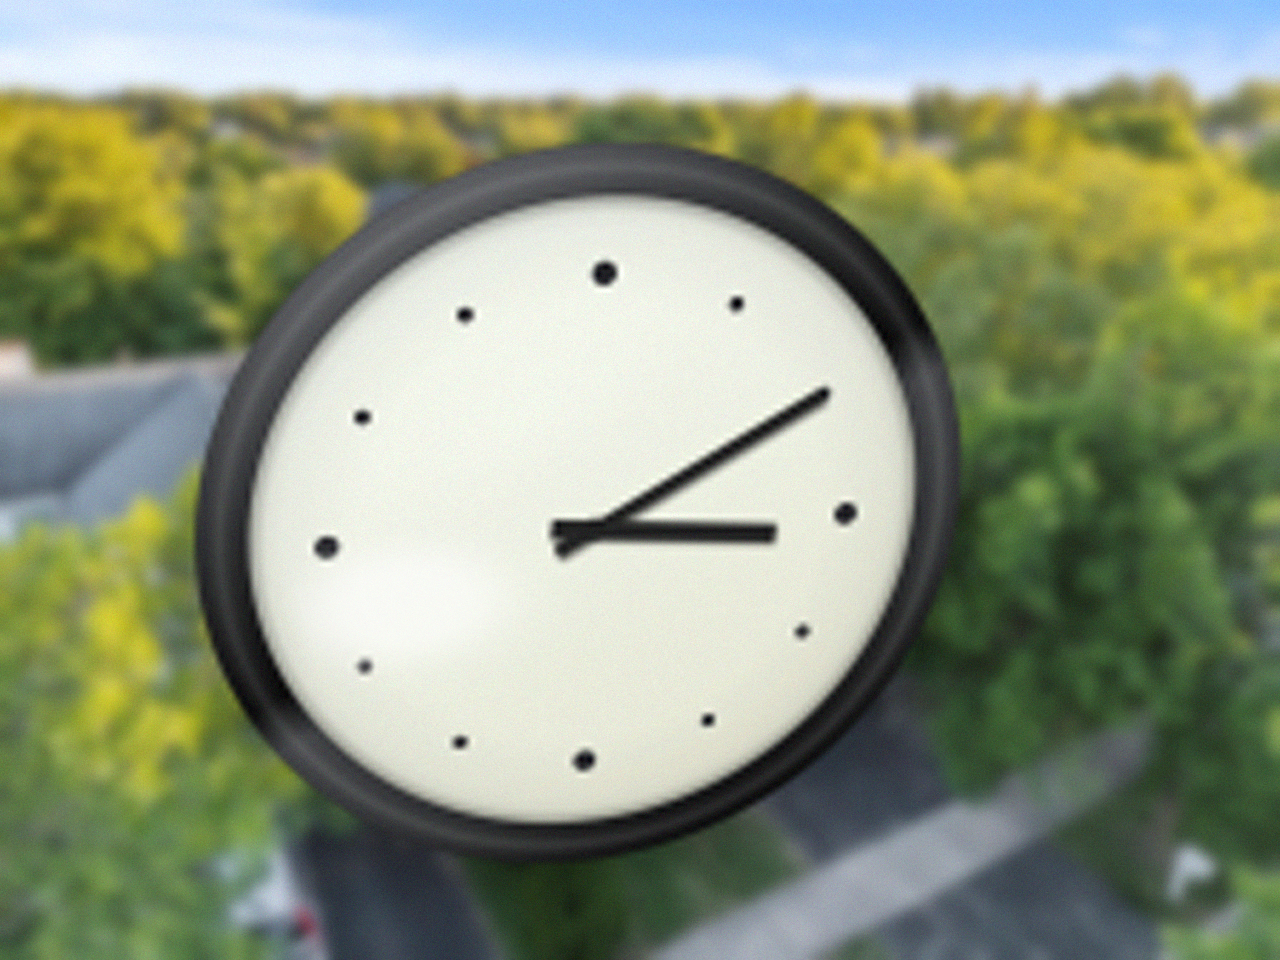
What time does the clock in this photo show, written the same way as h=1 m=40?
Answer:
h=3 m=10
